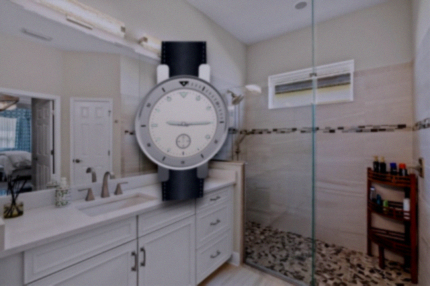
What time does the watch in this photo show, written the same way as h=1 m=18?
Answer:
h=9 m=15
